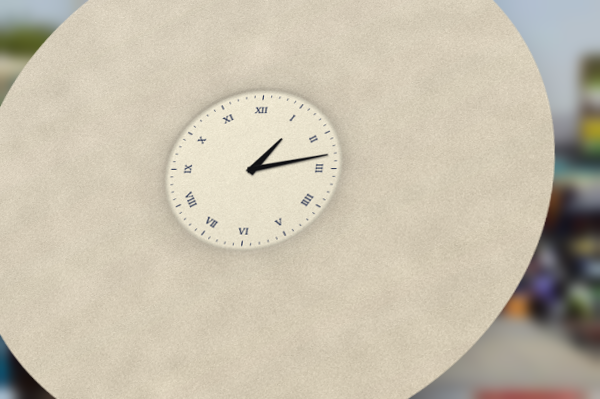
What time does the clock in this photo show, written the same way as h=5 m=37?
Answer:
h=1 m=13
